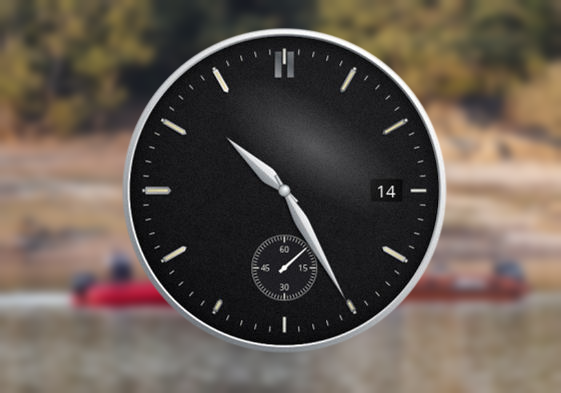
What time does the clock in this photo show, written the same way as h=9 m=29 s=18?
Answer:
h=10 m=25 s=8
